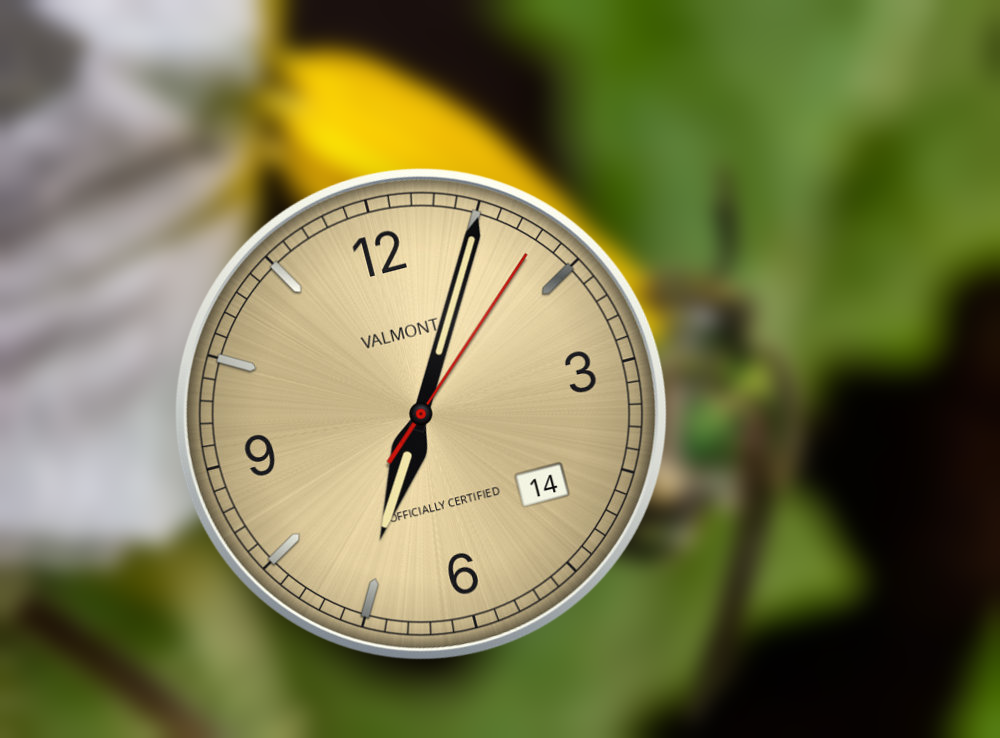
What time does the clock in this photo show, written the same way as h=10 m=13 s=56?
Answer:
h=7 m=5 s=8
